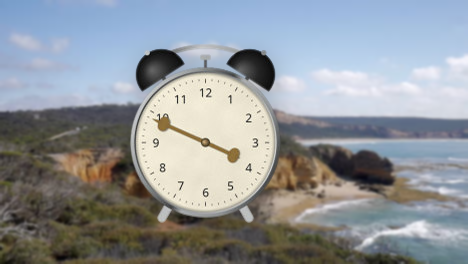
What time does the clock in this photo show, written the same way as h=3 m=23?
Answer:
h=3 m=49
